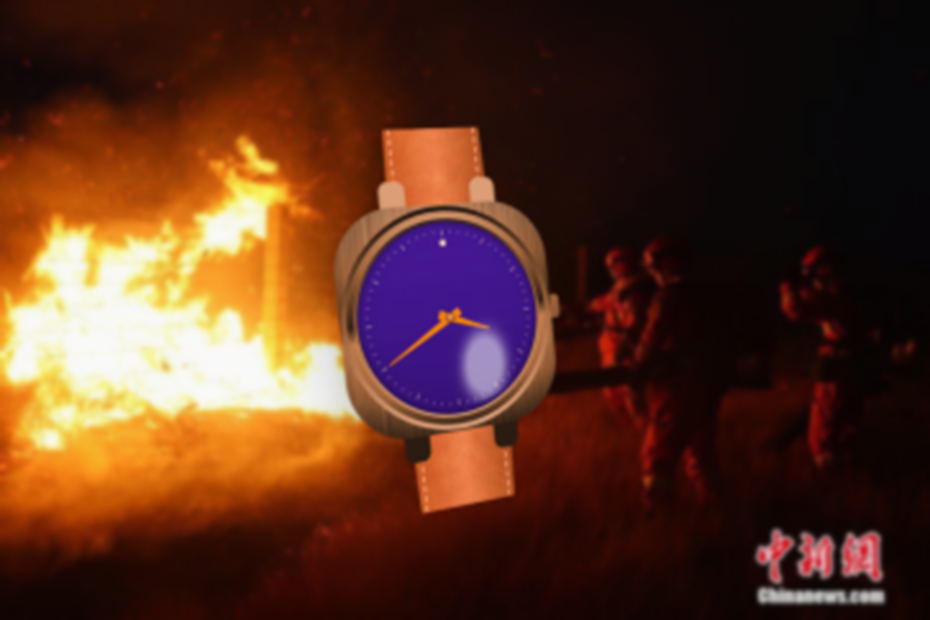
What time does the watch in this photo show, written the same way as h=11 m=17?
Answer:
h=3 m=40
